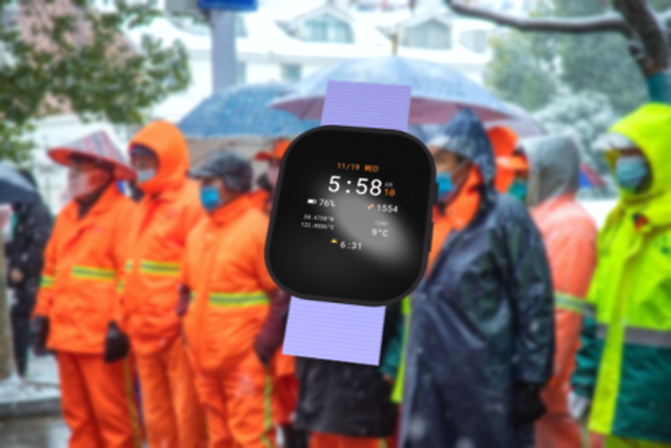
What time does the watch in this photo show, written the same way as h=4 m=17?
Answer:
h=5 m=58
